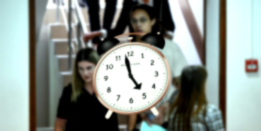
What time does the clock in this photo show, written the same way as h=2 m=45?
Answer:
h=4 m=58
